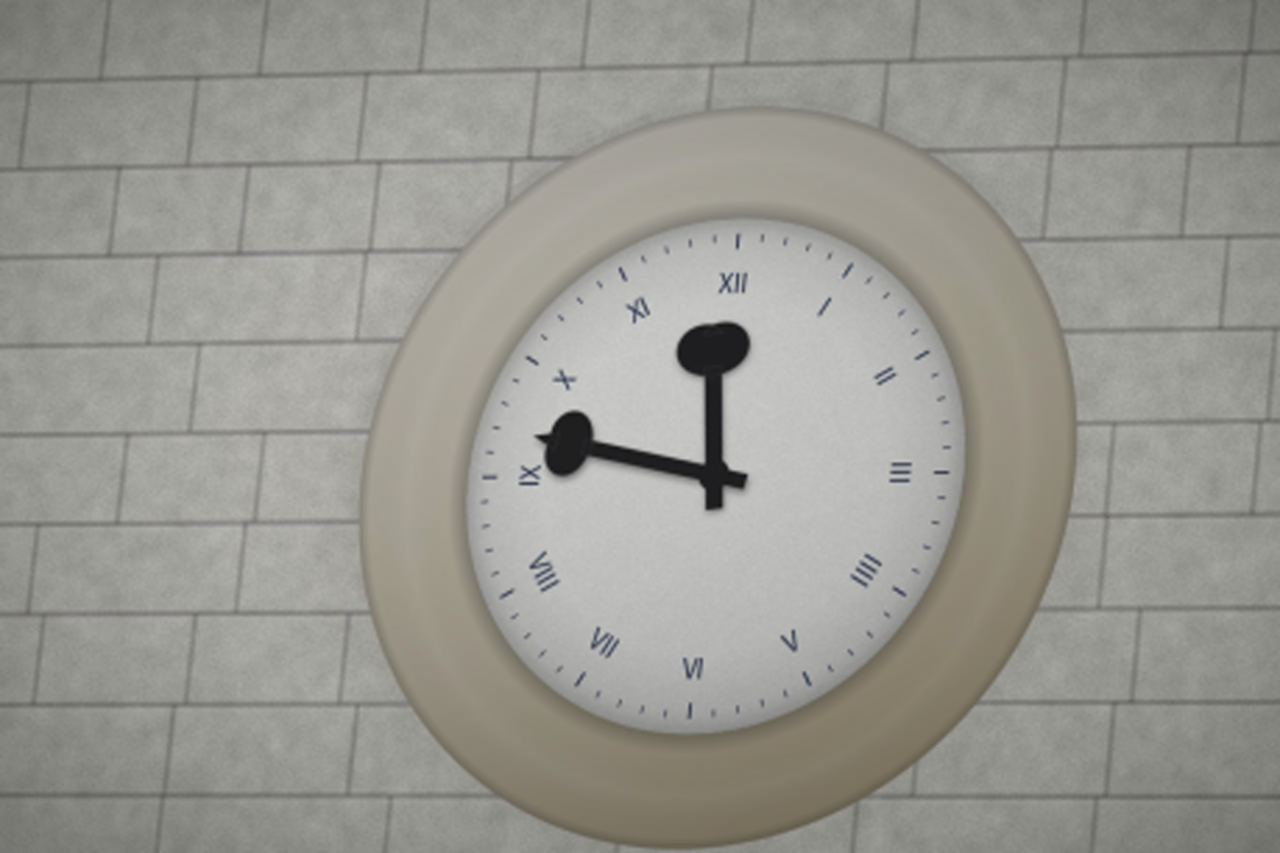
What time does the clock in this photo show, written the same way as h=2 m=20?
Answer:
h=11 m=47
